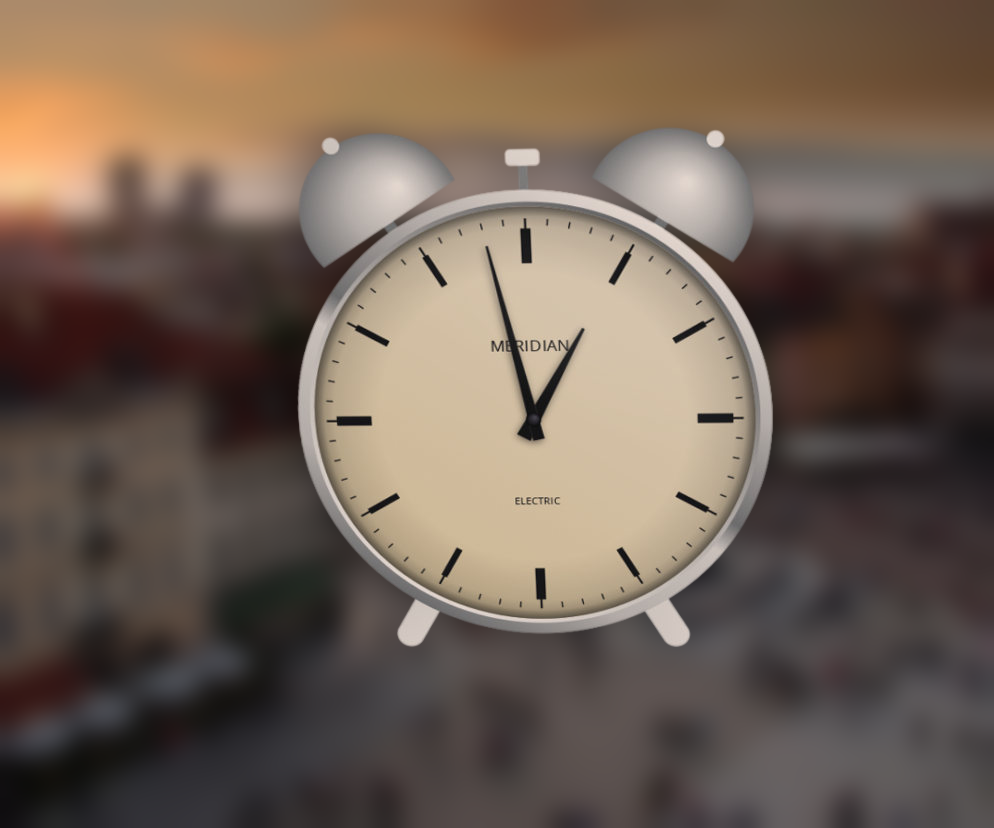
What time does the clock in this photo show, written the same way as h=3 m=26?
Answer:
h=12 m=58
